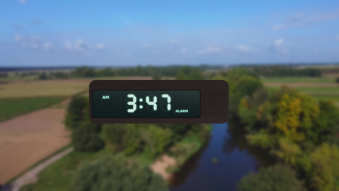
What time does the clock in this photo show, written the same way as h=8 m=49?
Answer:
h=3 m=47
